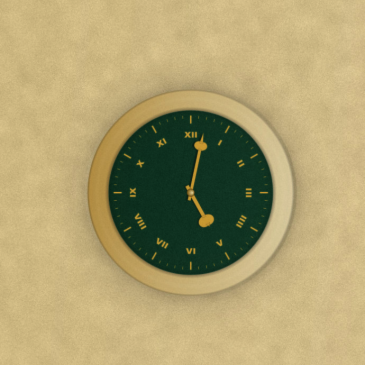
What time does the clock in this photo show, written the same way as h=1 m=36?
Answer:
h=5 m=2
